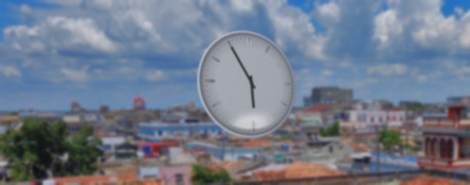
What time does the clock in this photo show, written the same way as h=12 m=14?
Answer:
h=5 m=55
